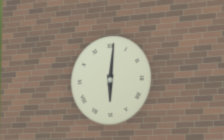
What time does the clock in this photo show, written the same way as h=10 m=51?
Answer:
h=6 m=1
